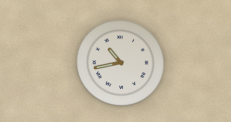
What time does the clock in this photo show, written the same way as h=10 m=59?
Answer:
h=10 m=43
